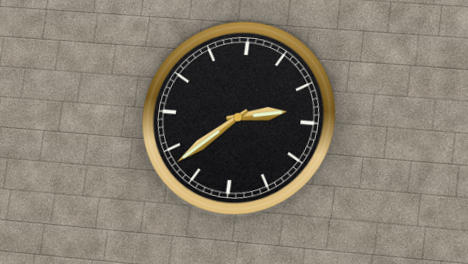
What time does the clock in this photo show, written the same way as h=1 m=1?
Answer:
h=2 m=38
